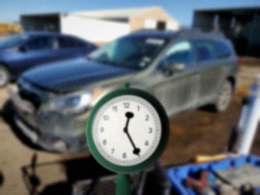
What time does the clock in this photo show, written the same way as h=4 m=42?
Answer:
h=12 m=25
